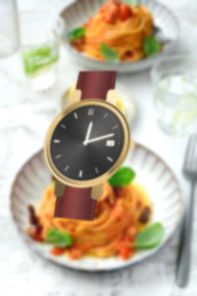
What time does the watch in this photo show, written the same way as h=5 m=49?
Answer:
h=12 m=12
